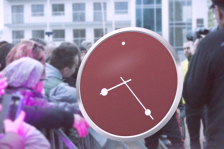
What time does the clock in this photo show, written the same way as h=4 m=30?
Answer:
h=8 m=24
